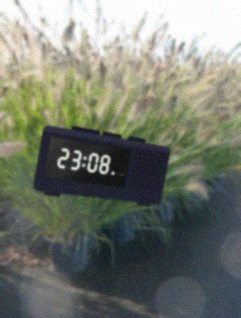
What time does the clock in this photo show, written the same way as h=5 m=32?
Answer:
h=23 m=8
